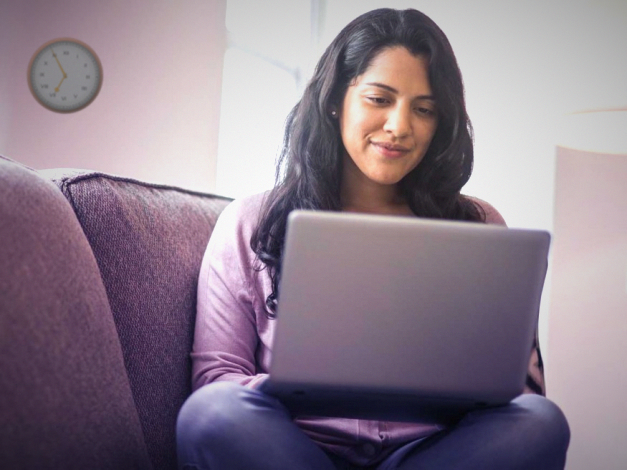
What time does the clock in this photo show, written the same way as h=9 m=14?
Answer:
h=6 m=55
